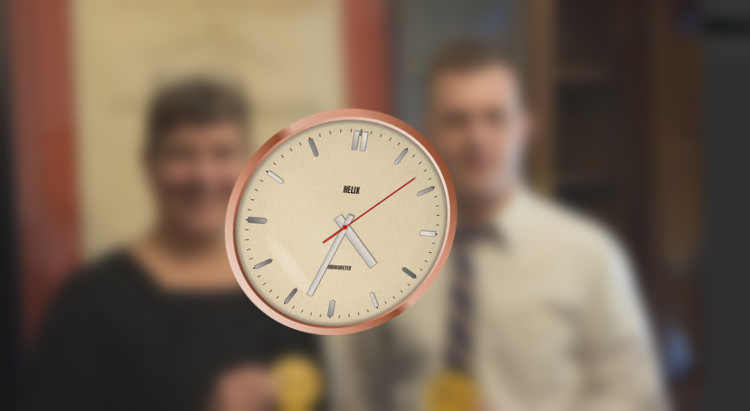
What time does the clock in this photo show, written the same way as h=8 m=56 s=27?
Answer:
h=4 m=33 s=8
